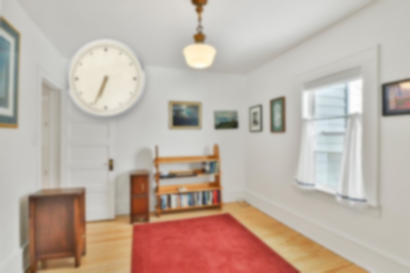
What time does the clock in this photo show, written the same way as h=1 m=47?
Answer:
h=6 m=34
